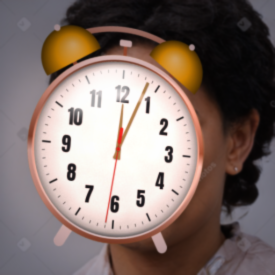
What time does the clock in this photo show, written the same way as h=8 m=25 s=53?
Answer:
h=12 m=3 s=31
